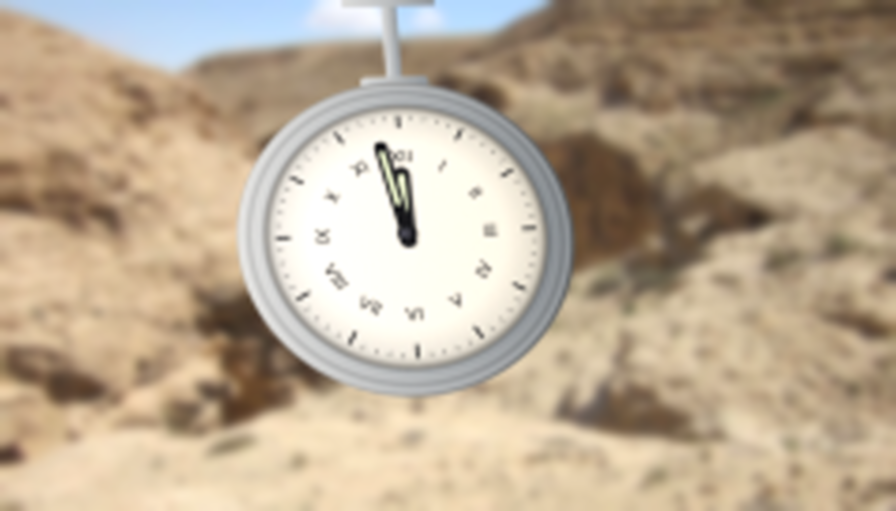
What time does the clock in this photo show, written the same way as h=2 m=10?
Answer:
h=11 m=58
